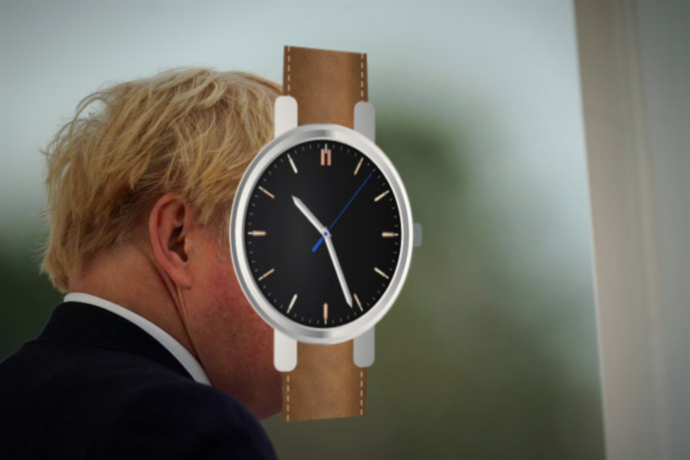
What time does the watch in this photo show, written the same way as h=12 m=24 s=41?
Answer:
h=10 m=26 s=7
